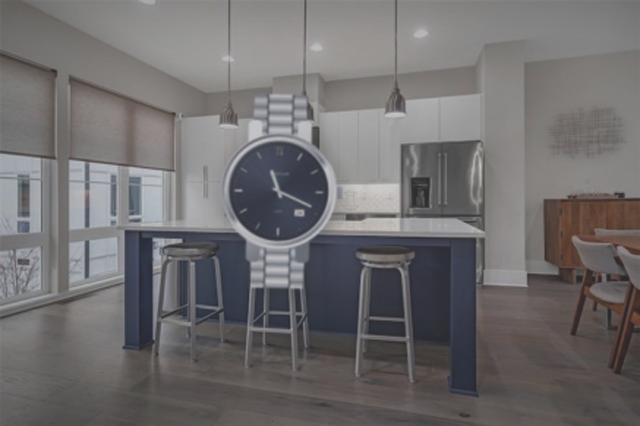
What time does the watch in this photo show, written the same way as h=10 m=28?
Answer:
h=11 m=19
